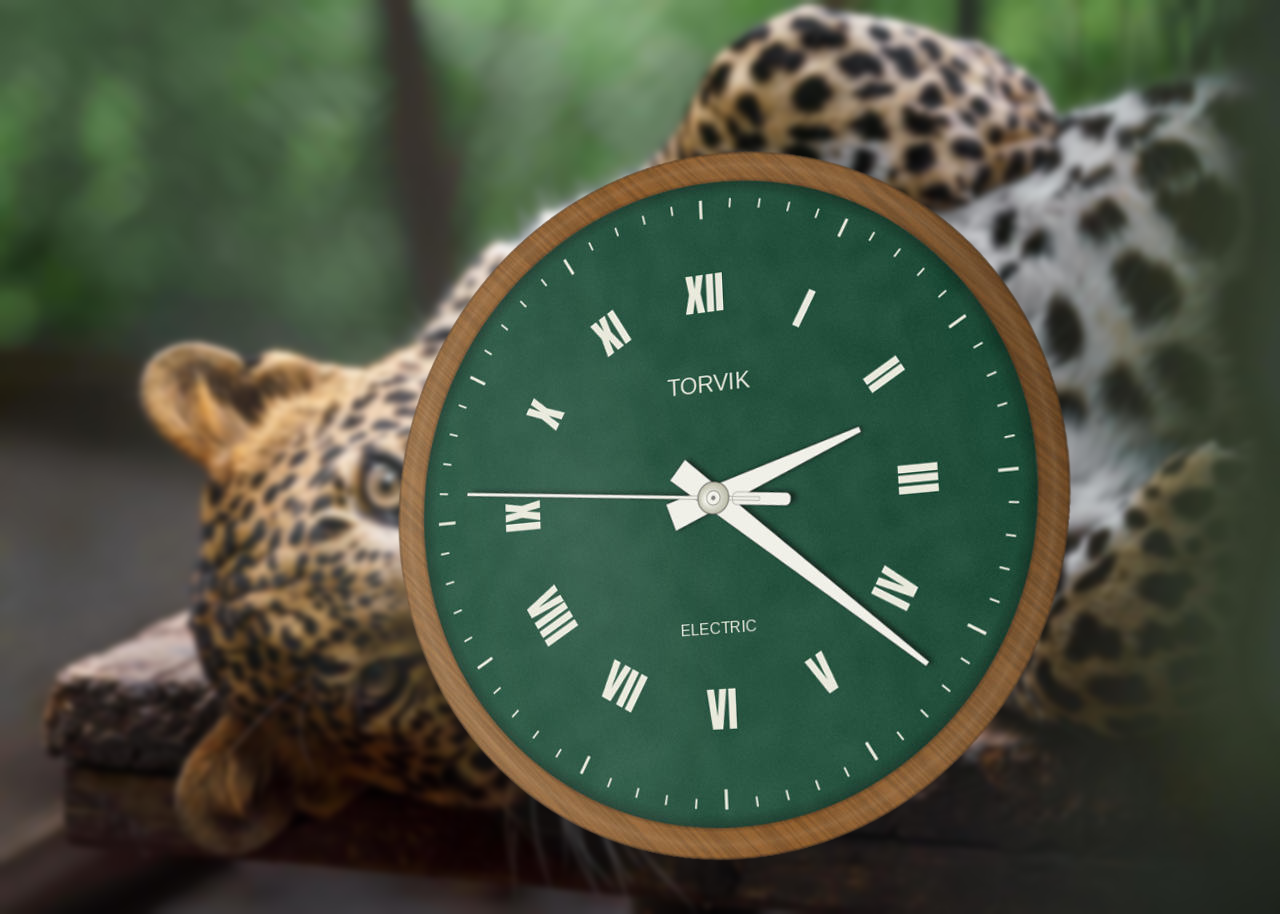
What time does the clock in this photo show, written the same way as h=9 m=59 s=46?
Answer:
h=2 m=21 s=46
